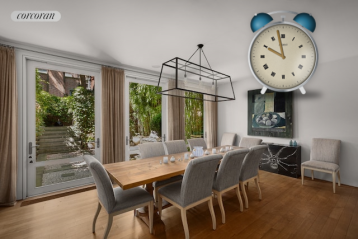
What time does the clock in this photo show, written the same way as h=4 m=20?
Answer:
h=9 m=58
